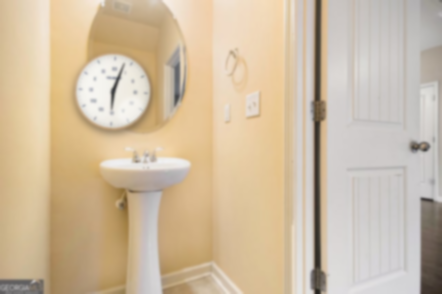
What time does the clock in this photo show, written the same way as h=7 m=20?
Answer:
h=6 m=3
